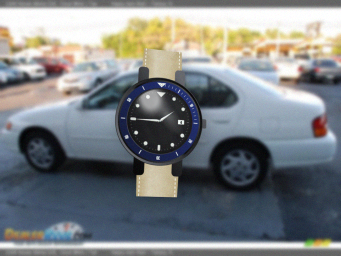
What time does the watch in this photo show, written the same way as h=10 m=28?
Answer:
h=1 m=45
